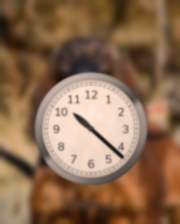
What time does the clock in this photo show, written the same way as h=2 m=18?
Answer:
h=10 m=22
